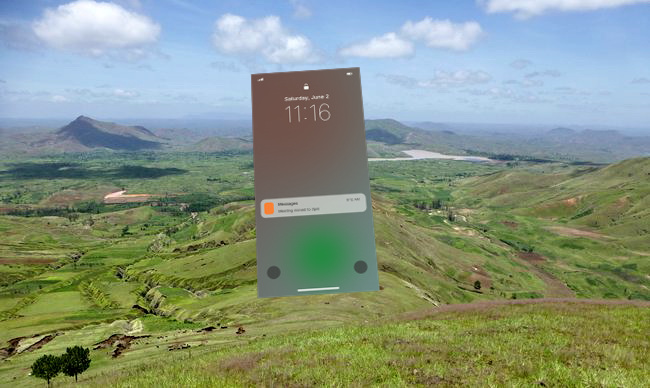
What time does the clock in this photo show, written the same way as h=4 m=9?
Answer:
h=11 m=16
